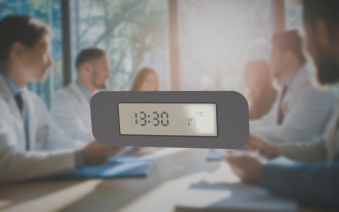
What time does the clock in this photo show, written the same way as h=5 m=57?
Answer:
h=13 m=30
